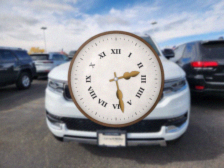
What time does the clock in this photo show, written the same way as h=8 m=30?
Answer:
h=2 m=28
